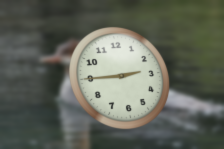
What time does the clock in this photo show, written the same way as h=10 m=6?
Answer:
h=2 m=45
